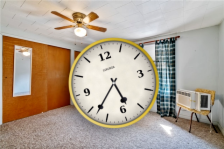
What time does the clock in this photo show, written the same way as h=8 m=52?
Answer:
h=5 m=38
